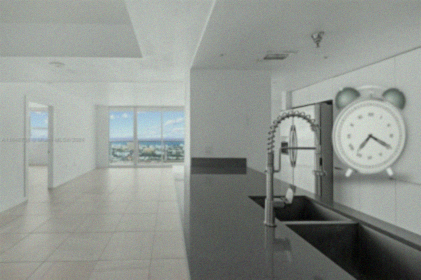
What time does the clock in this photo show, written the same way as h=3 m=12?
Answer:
h=7 m=20
